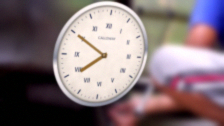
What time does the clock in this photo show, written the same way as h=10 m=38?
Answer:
h=7 m=50
